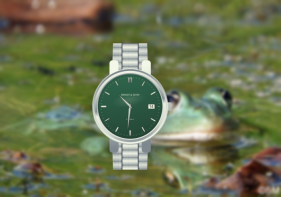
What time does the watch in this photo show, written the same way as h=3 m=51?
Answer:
h=10 m=31
